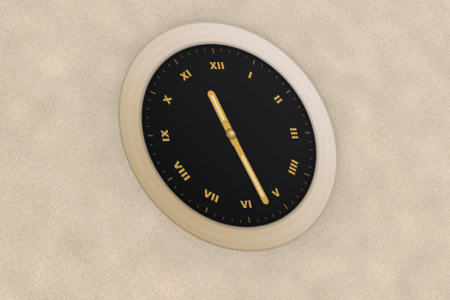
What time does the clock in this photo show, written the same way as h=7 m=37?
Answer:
h=11 m=27
